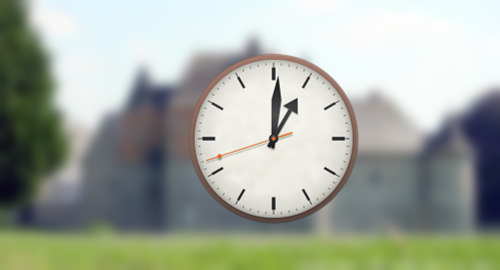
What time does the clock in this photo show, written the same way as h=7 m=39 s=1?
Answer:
h=1 m=0 s=42
